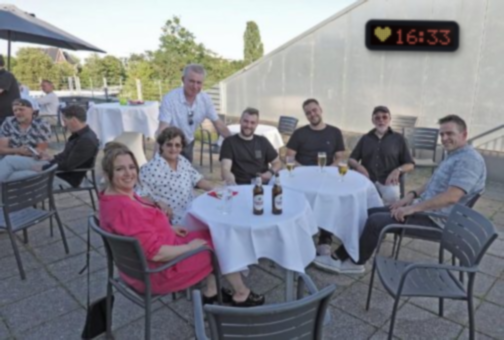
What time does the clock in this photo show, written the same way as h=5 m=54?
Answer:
h=16 m=33
